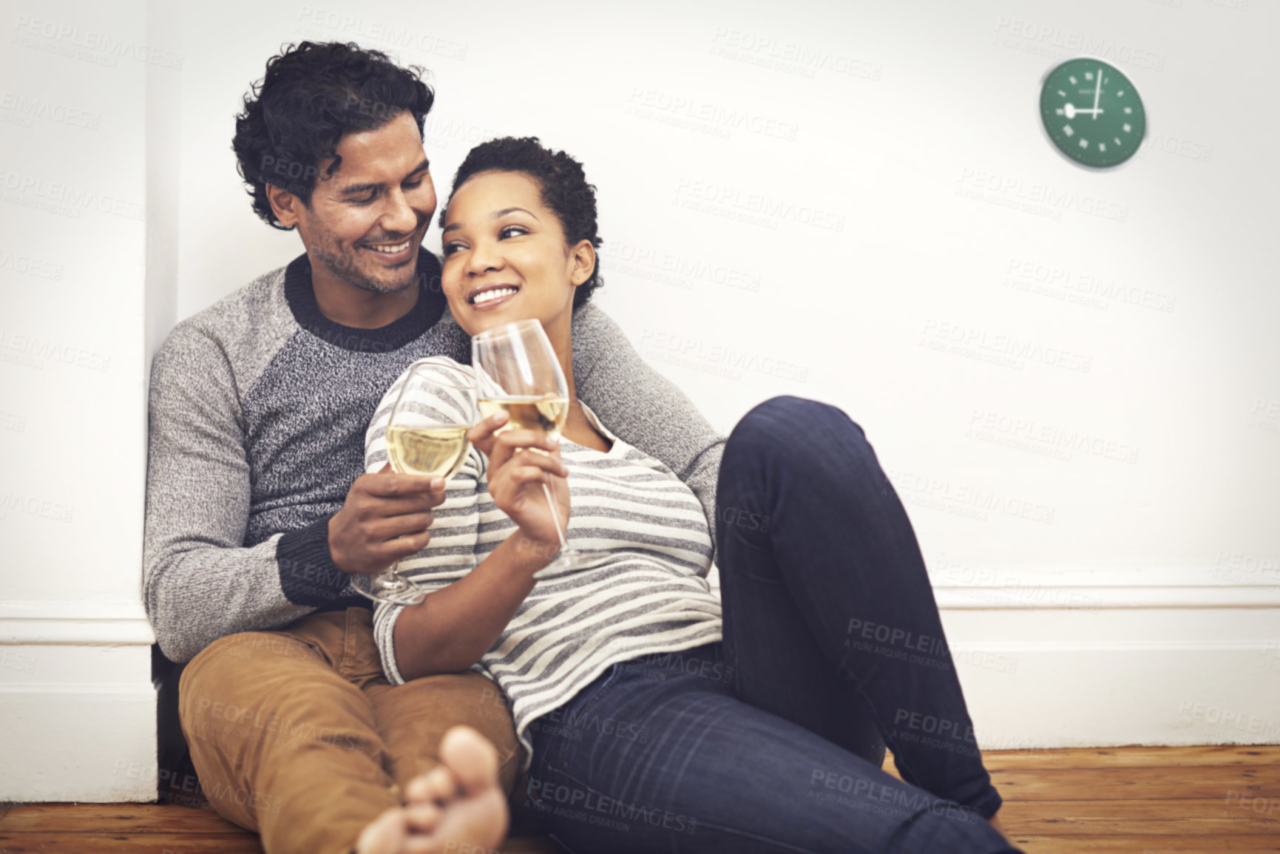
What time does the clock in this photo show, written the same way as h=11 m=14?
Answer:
h=9 m=3
